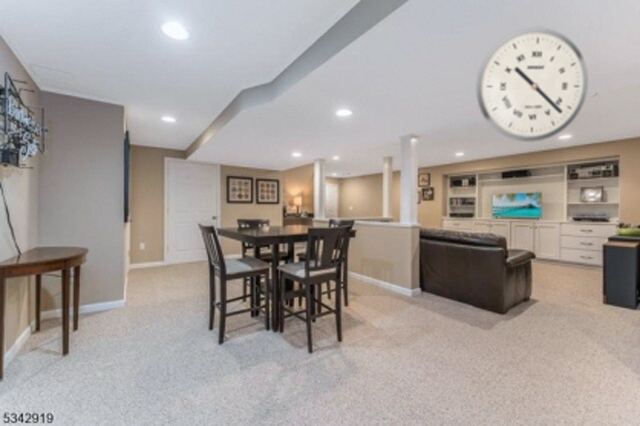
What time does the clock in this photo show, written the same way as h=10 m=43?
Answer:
h=10 m=22
